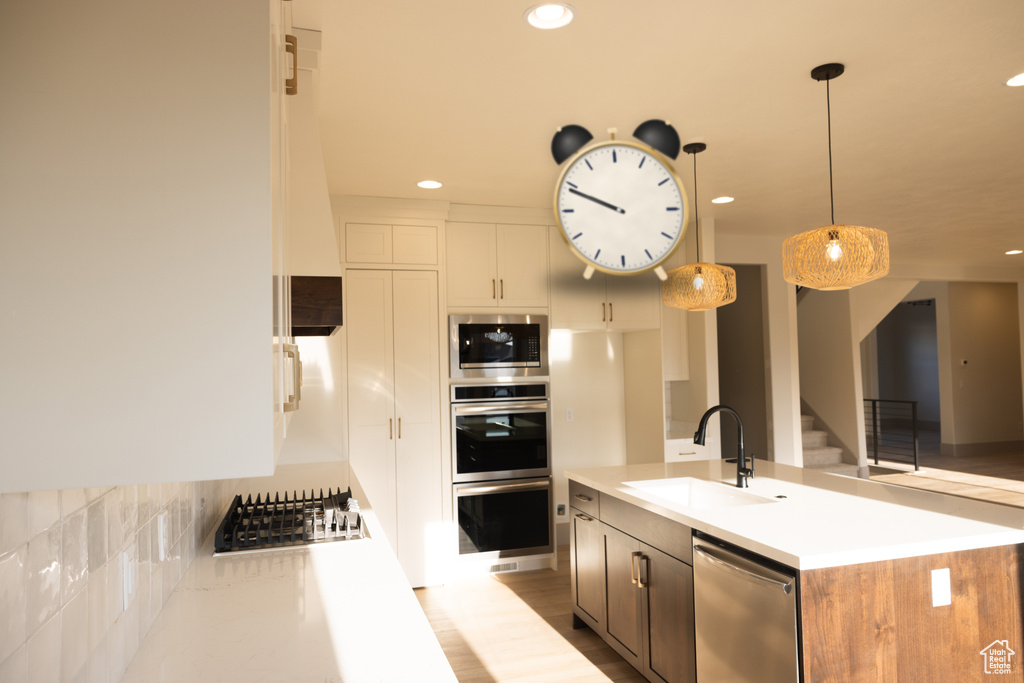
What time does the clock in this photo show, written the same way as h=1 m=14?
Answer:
h=9 m=49
